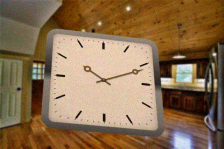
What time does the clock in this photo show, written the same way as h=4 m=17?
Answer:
h=10 m=11
